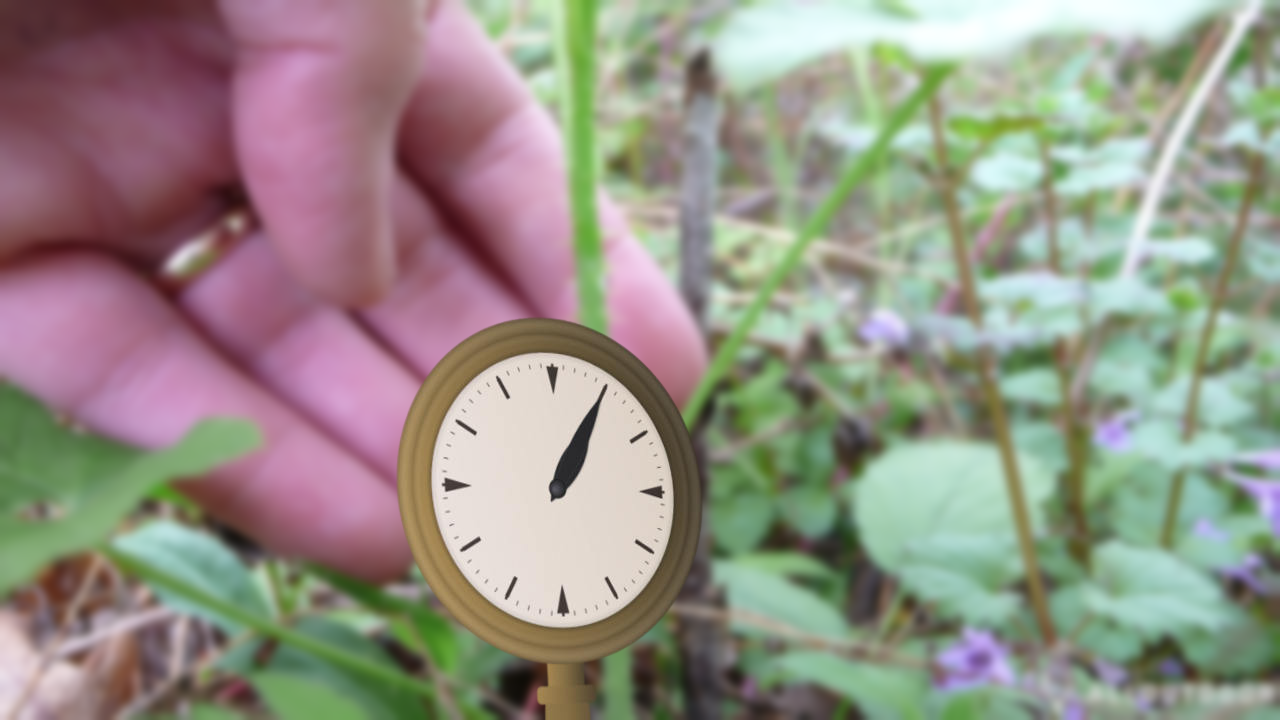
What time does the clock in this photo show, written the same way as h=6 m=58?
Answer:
h=1 m=5
